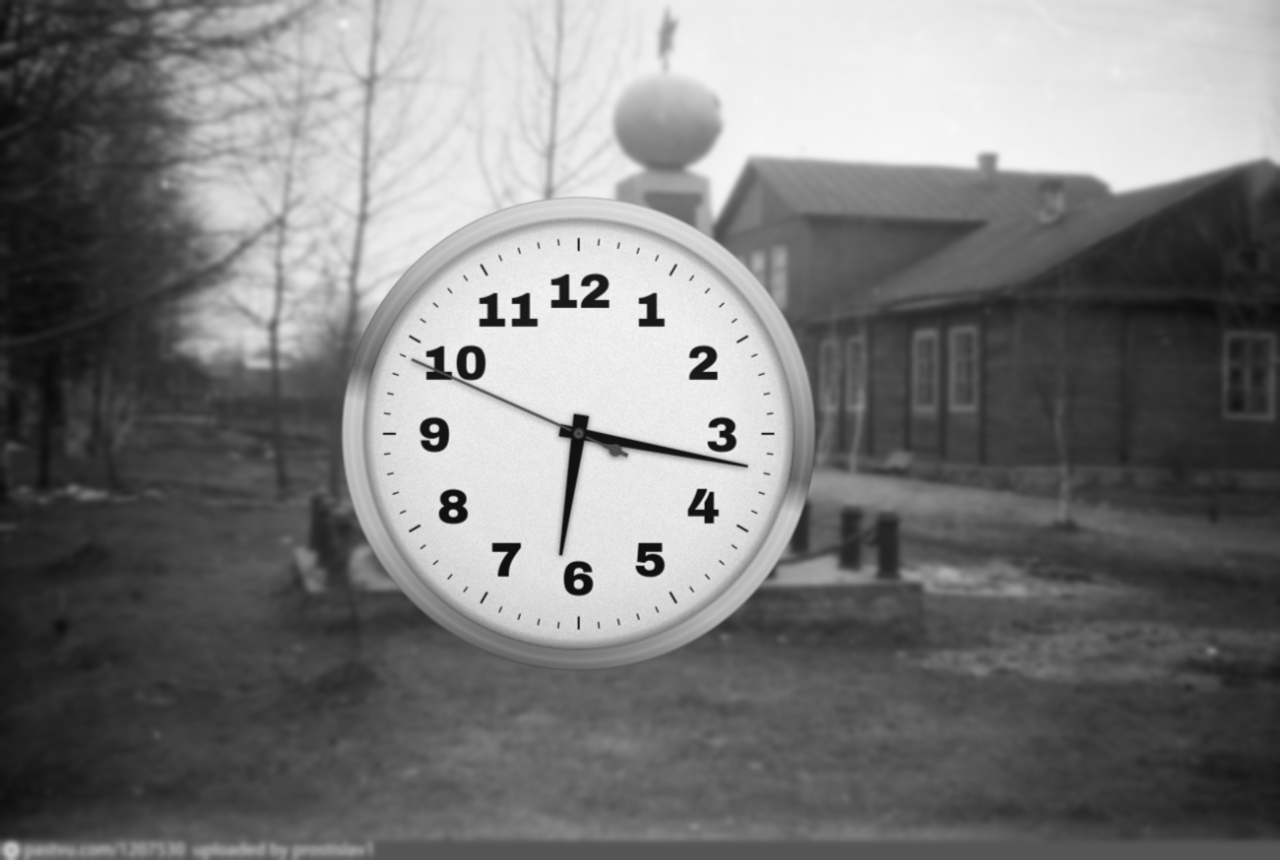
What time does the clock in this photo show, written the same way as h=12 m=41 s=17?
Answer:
h=6 m=16 s=49
